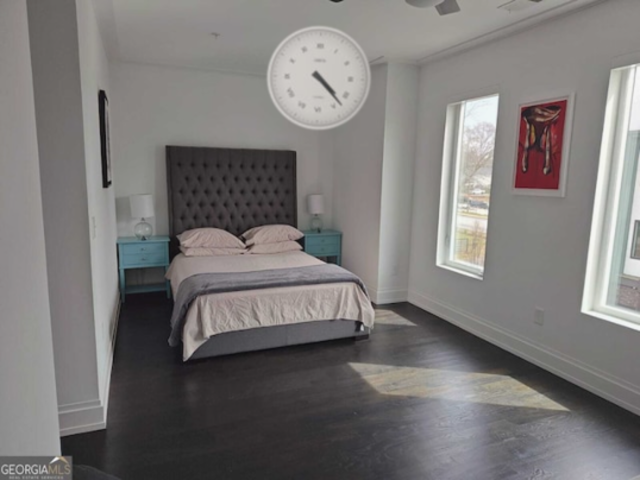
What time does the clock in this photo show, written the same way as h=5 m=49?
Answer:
h=4 m=23
